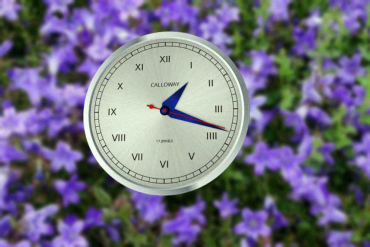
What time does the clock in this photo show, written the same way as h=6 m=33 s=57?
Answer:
h=1 m=18 s=18
